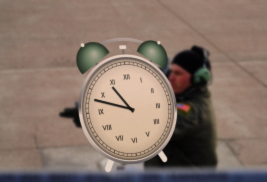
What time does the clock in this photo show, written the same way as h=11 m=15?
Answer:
h=10 m=48
